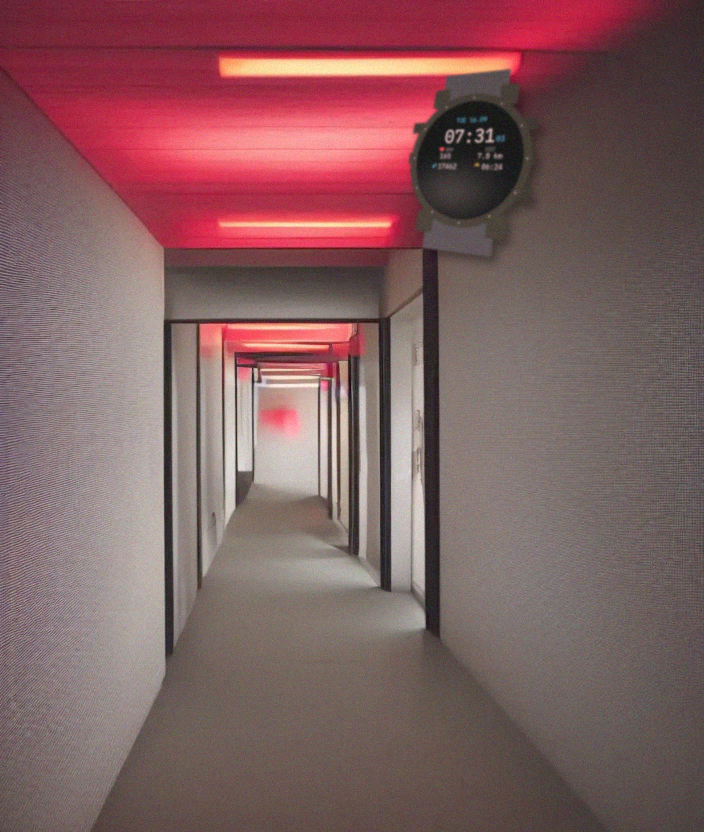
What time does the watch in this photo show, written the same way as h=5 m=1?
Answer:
h=7 m=31
